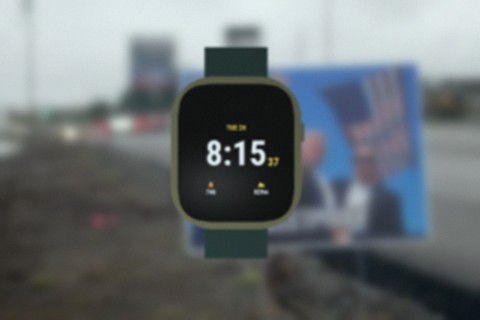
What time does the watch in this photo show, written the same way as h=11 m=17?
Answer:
h=8 m=15
